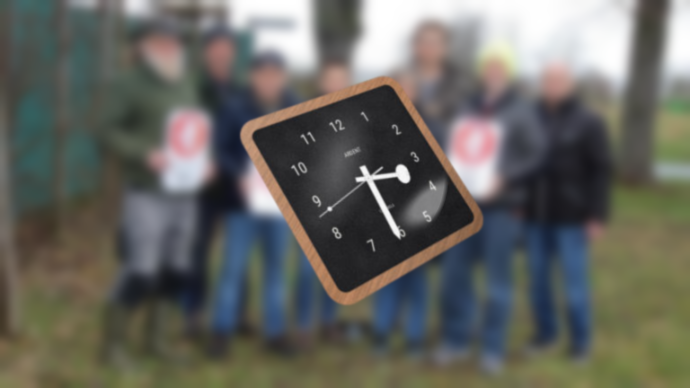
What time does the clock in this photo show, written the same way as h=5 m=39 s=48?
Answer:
h=3 m=30 s=43
